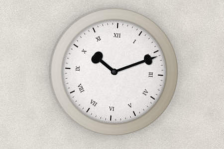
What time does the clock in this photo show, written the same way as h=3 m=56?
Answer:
h=10 m=11
